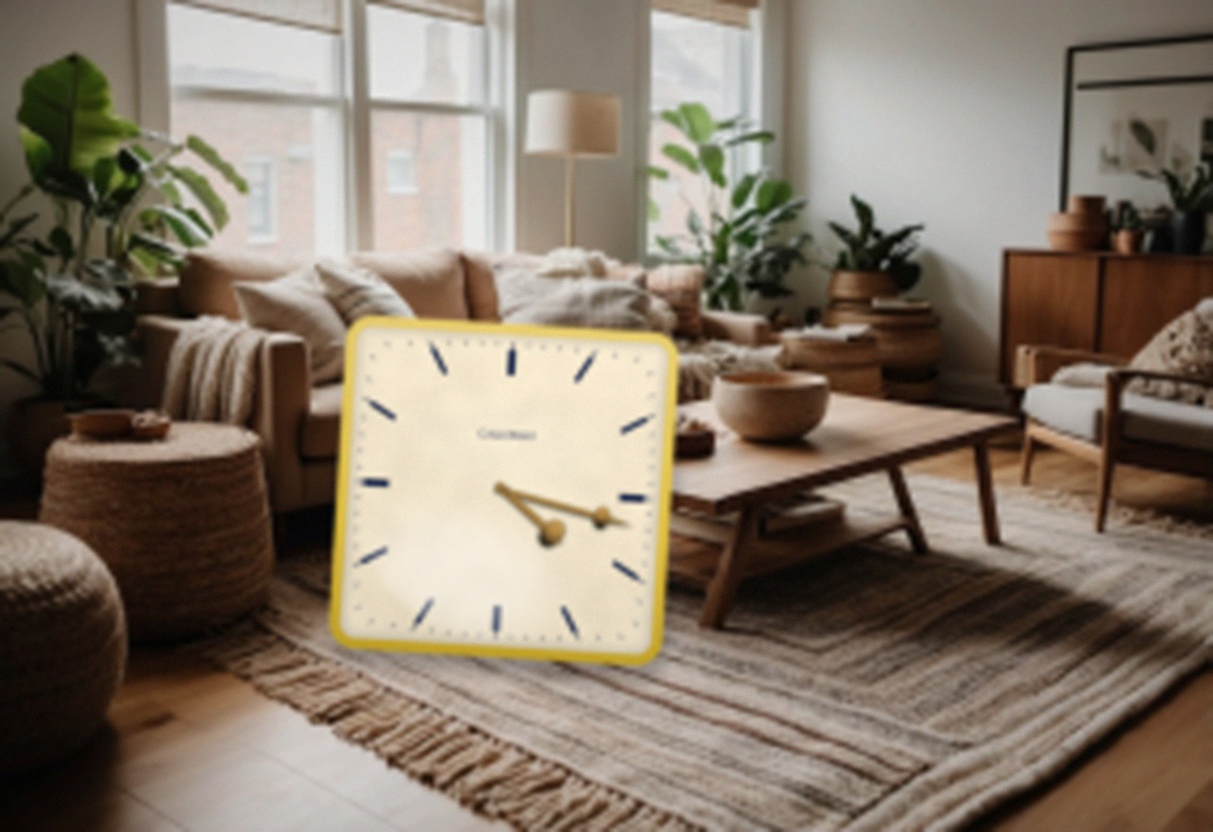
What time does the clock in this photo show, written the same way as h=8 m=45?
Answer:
h=4 m=17
